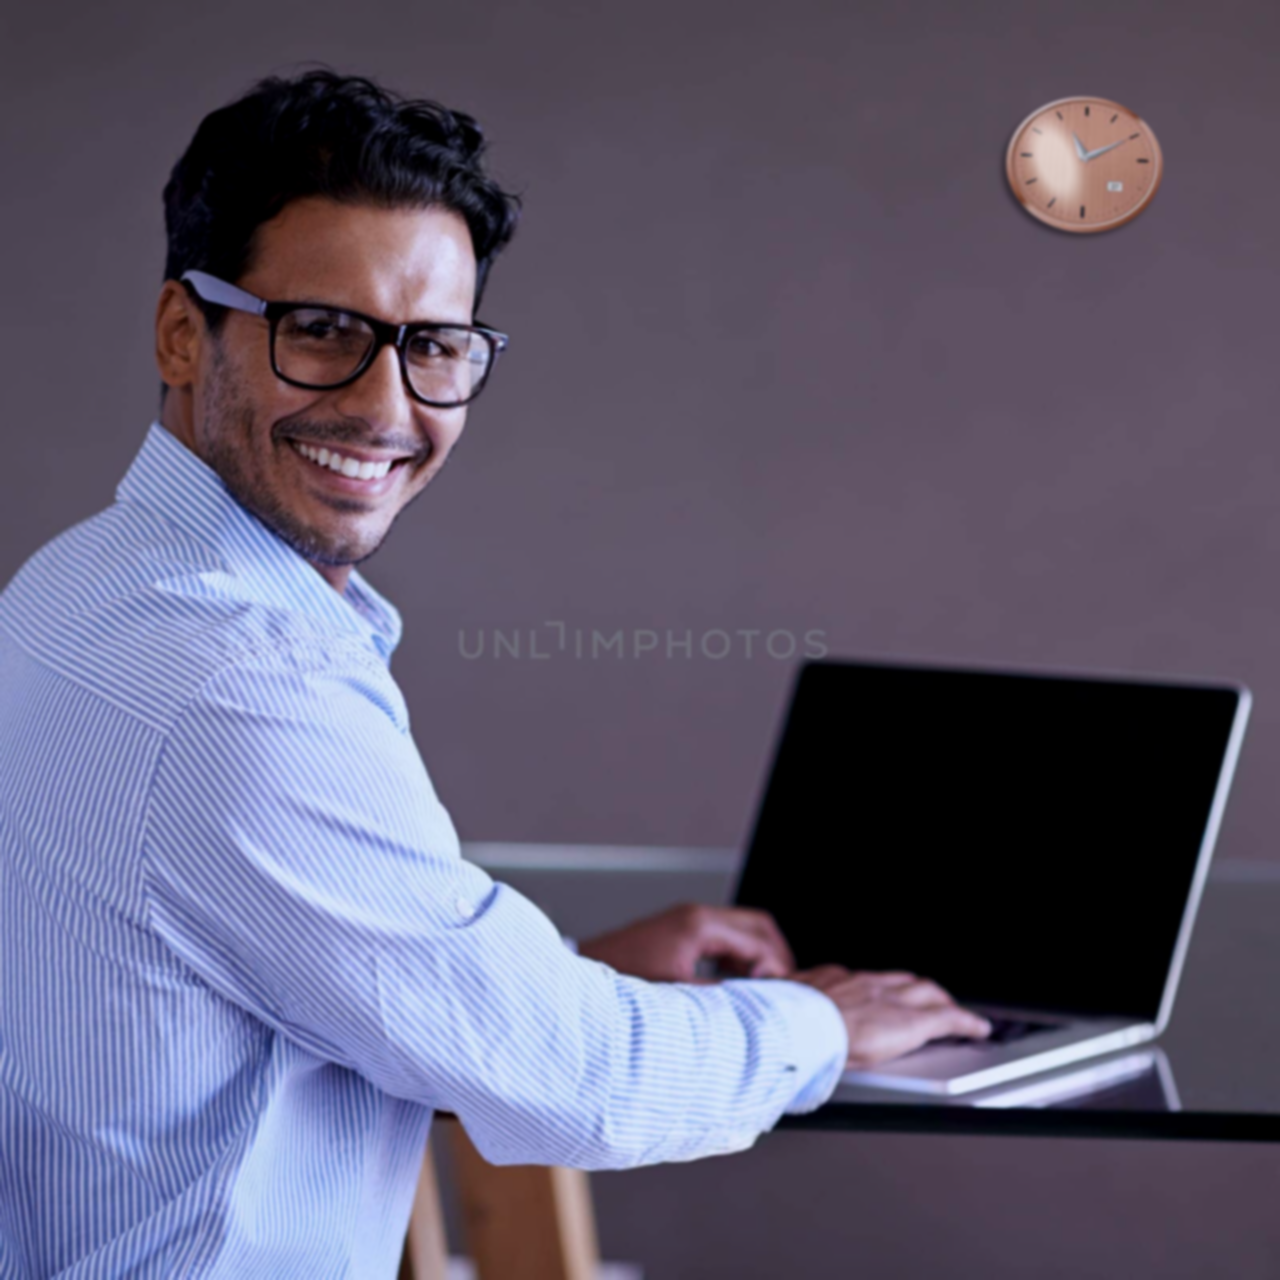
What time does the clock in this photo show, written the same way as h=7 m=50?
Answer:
h=11 m=10
